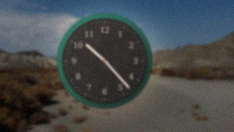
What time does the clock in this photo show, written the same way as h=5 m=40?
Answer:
h=10 m=23
